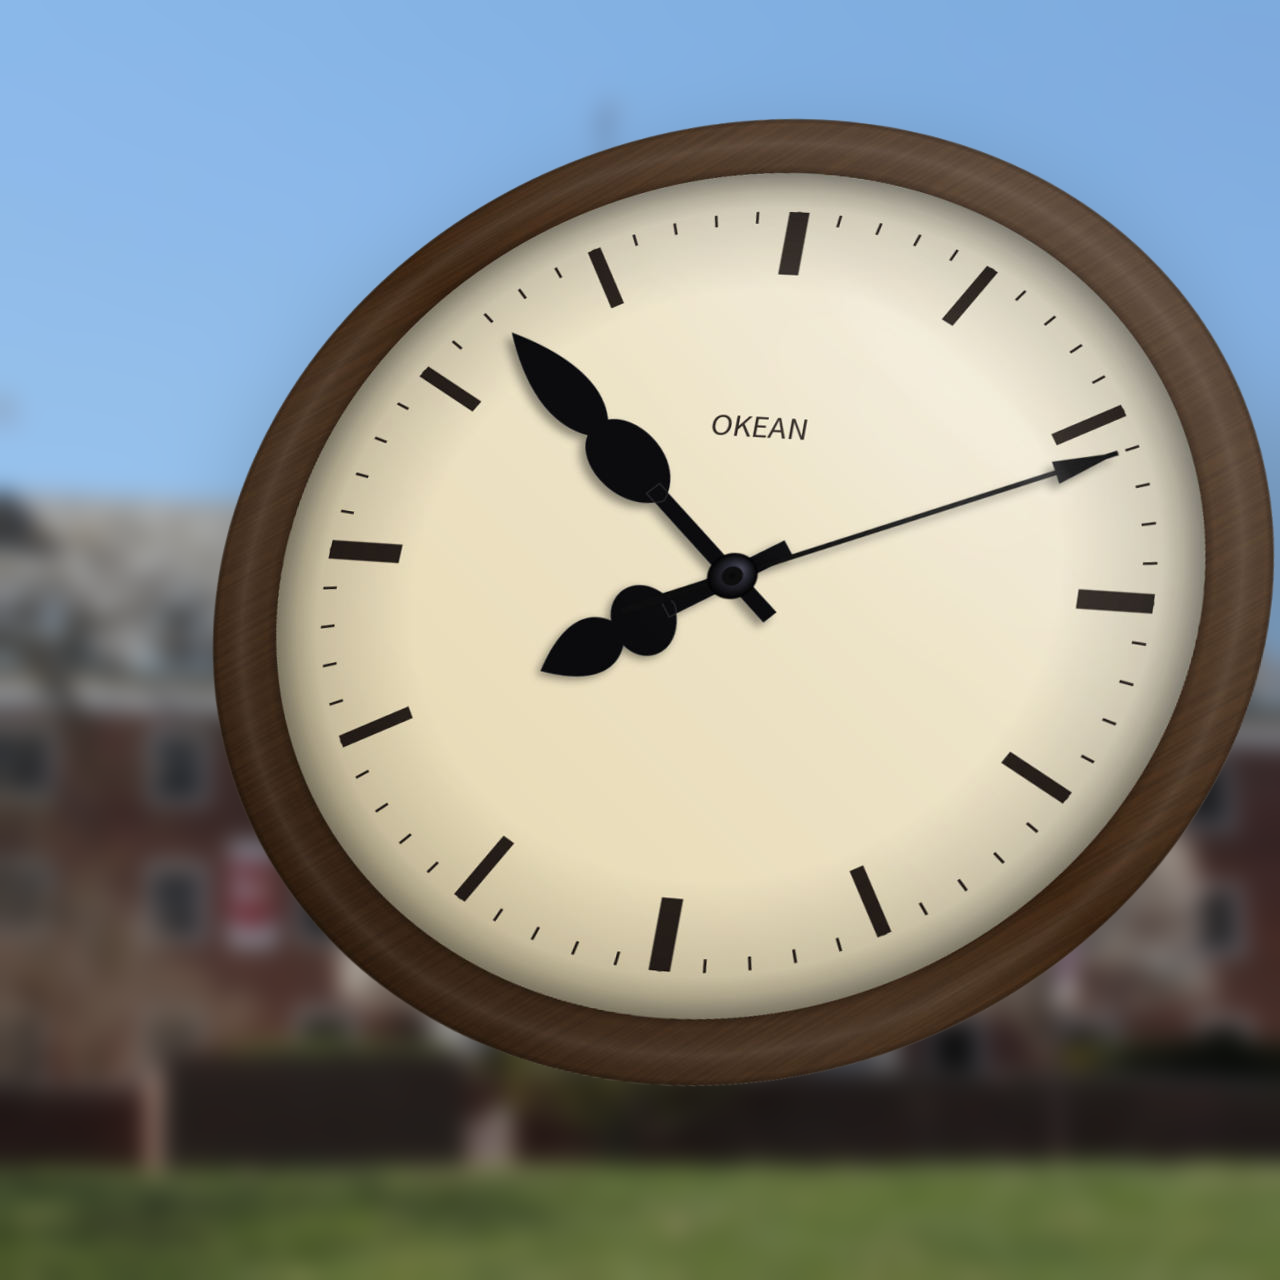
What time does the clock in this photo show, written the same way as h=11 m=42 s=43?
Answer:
h=7 m=52 s=11
